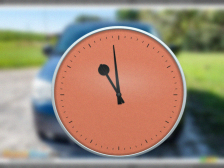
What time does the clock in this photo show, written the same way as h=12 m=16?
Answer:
h=10 m=59
